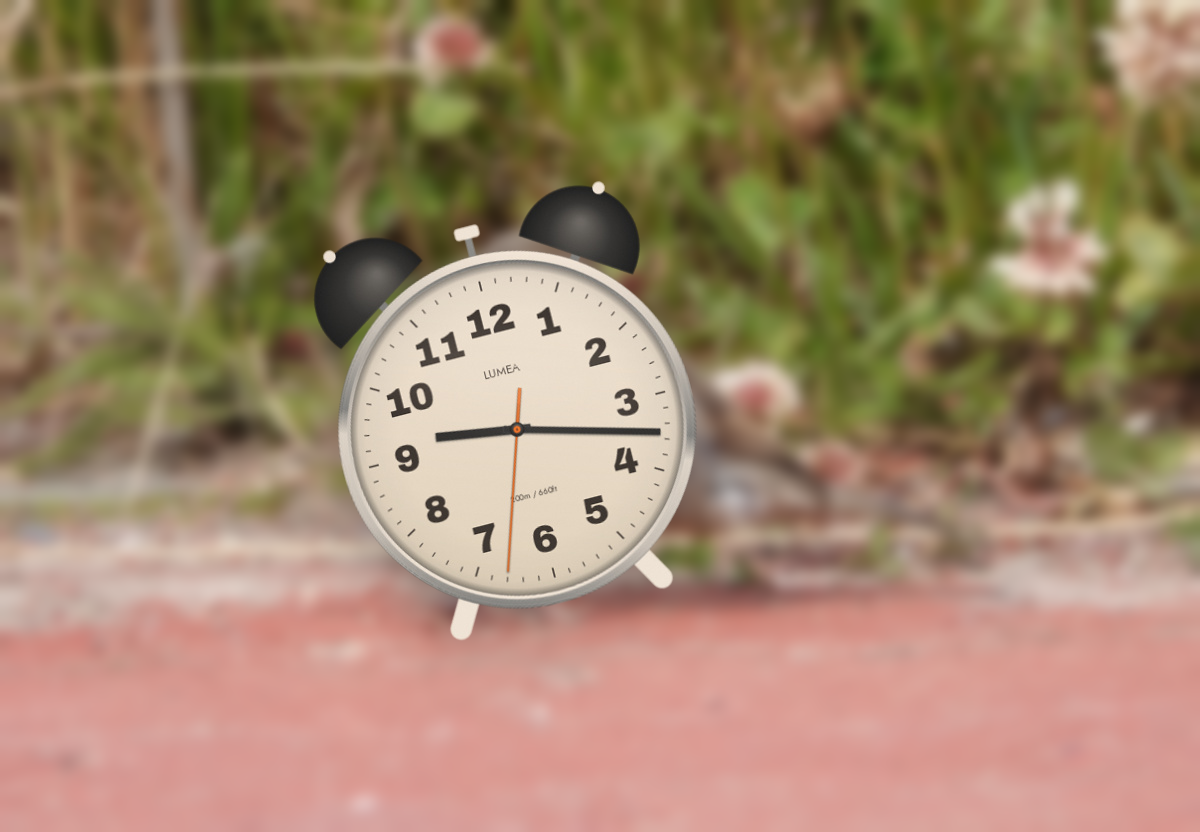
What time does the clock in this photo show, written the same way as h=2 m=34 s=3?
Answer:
h=9 m=17 s=33
